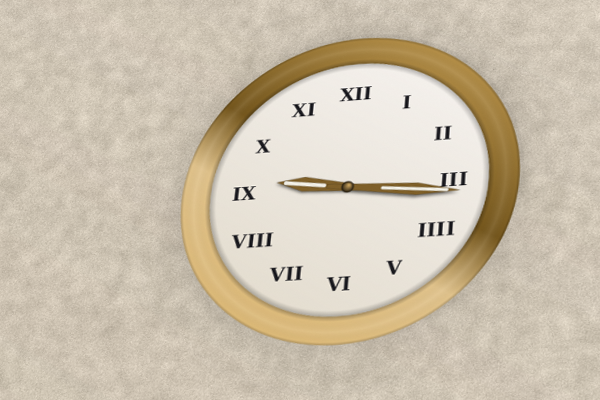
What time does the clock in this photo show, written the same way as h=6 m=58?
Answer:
h=9 m=16
